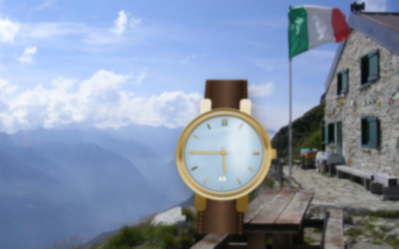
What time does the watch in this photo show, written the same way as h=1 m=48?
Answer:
h=5 m=45
